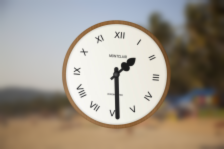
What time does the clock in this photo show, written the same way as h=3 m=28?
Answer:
h=1 m=29
